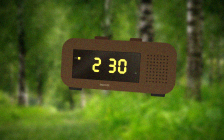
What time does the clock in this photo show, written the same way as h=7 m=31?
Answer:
h=2 m=30
